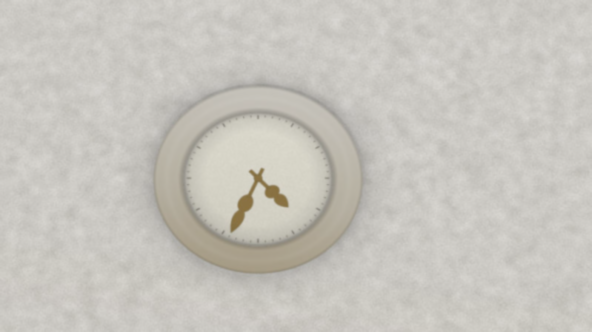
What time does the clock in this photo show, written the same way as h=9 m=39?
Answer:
h=4 m=34
